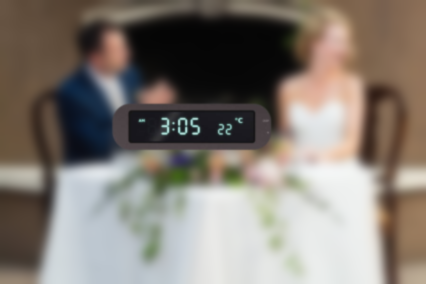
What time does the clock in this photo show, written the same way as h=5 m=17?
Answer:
h=3 m=5
